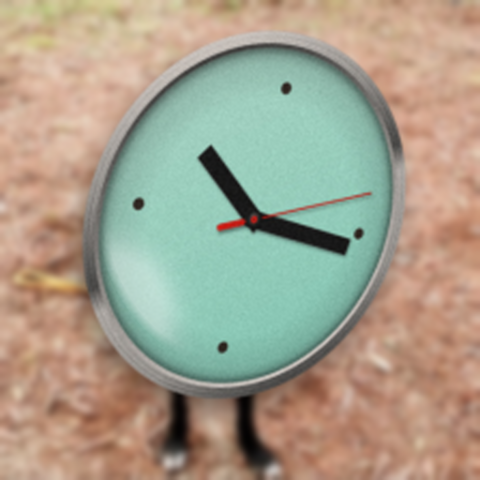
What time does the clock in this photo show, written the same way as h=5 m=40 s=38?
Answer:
h=10 m=16 s=12
